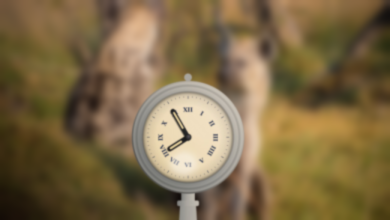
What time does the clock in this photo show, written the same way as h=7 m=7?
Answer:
h=7 m=55
